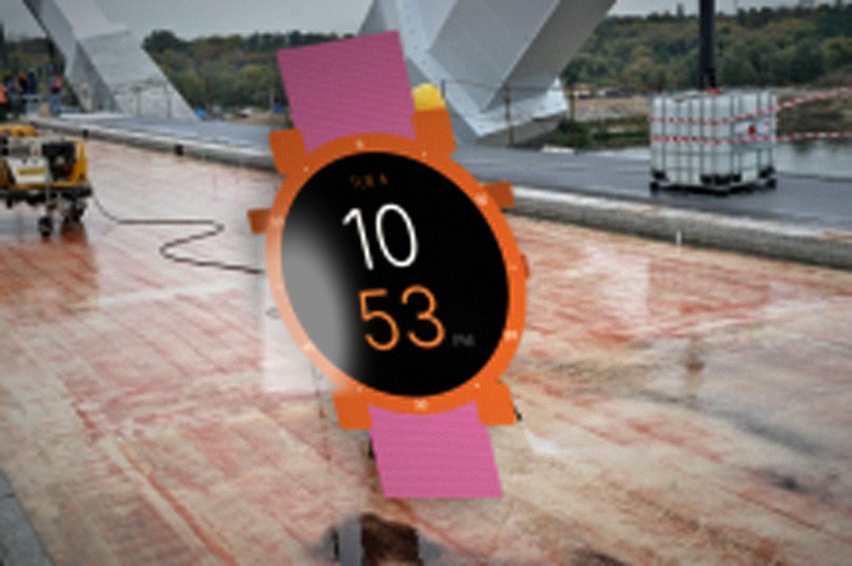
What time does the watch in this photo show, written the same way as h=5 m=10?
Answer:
h=10 m=53
